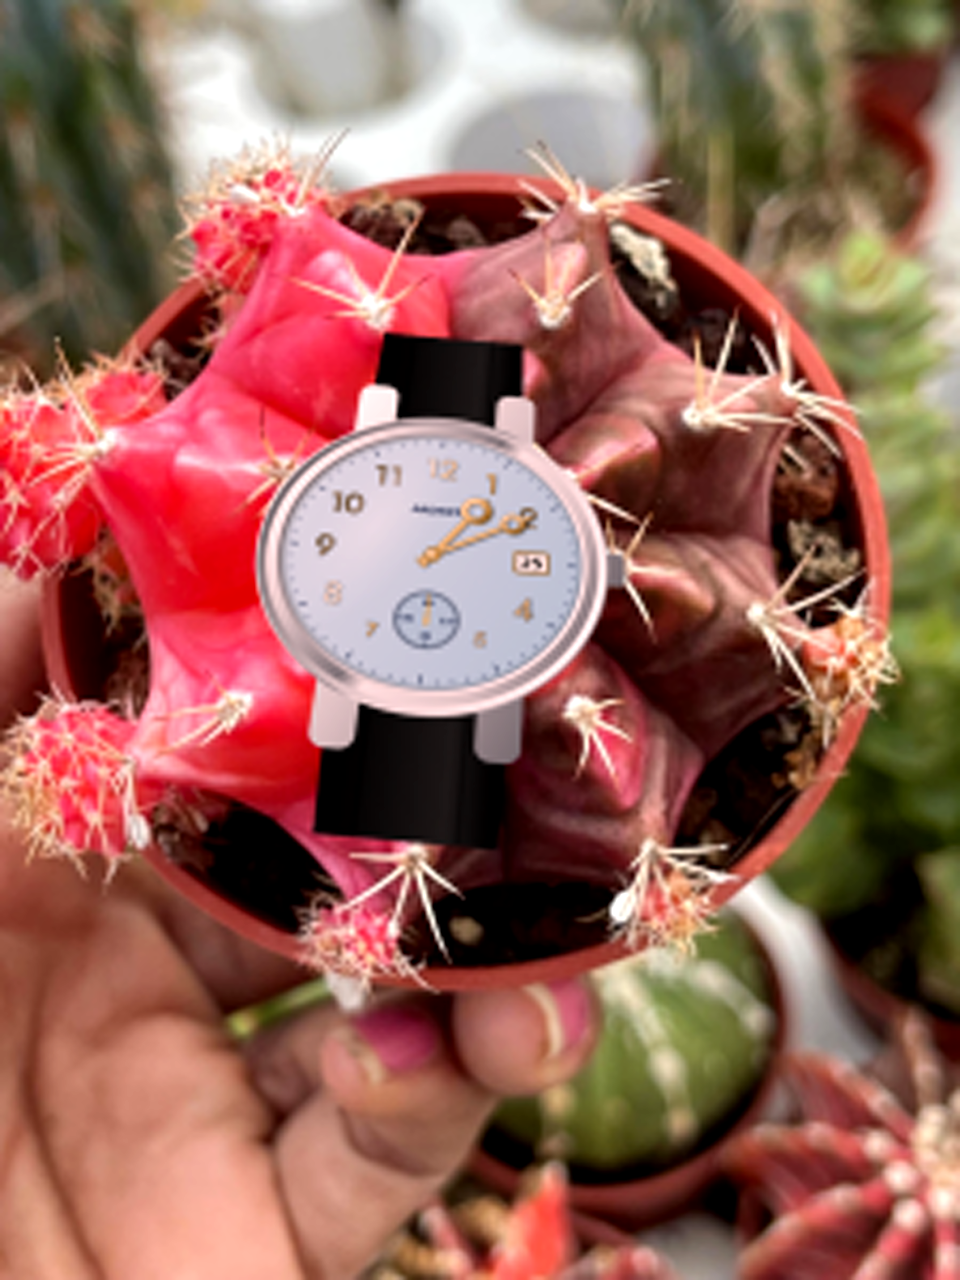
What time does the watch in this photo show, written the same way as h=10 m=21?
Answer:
h=1 m=10
